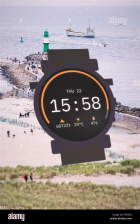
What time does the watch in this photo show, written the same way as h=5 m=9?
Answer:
h=15 m=58
